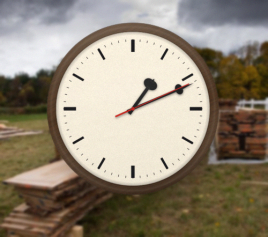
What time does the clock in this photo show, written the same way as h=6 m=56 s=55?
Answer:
h=1 m=11 s=11
